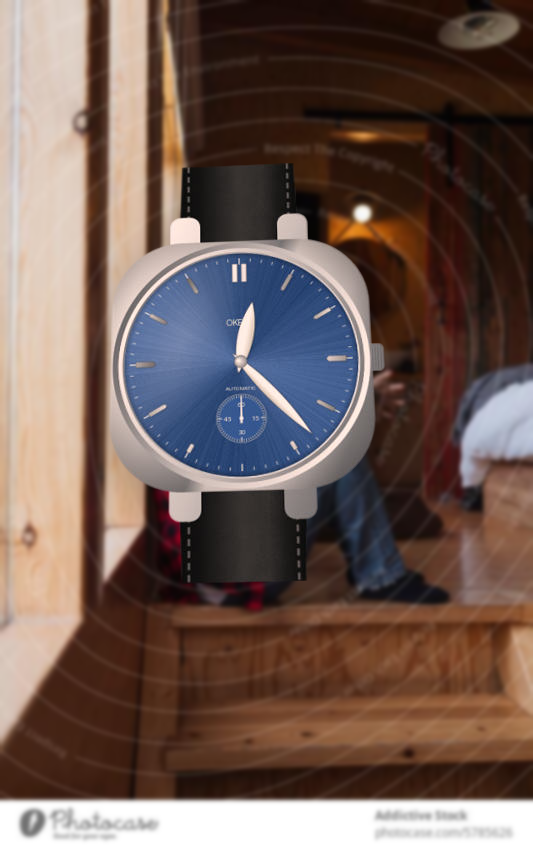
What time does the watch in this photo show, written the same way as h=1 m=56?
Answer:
h=12 m=23
